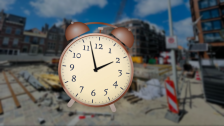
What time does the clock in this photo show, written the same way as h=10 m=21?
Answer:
h=1 m=57
